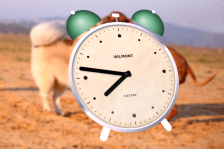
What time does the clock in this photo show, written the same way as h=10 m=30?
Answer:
h=7 m=47
